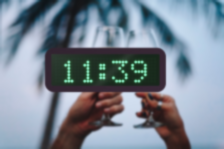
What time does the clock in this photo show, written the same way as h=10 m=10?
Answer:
h=11 m=39
